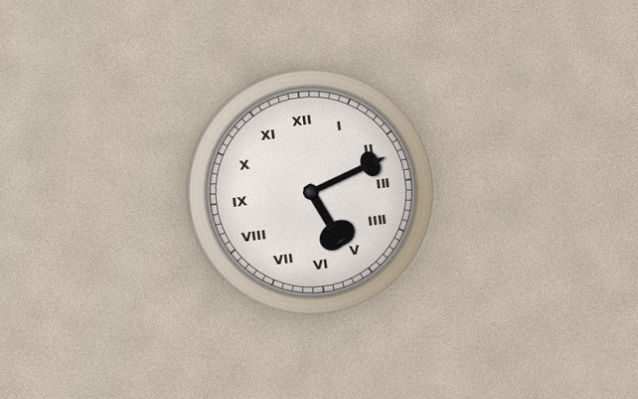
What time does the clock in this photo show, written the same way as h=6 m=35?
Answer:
h=5 m=12
